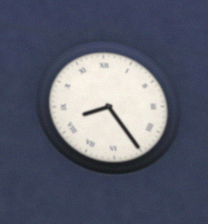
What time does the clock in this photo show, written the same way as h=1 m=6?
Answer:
h=8 m=25
